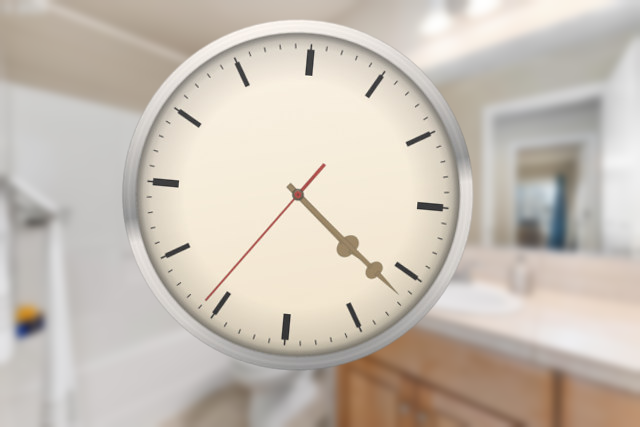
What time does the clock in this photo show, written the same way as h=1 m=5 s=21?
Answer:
h=4 m=21 s=36
